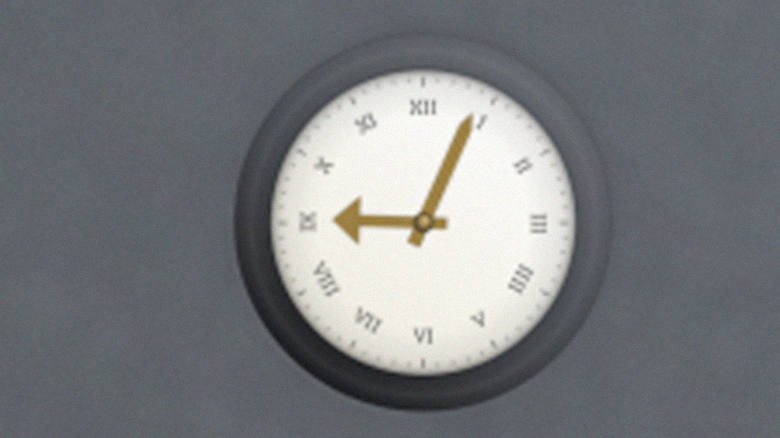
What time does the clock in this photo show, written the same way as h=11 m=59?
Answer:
h=9 m=4
